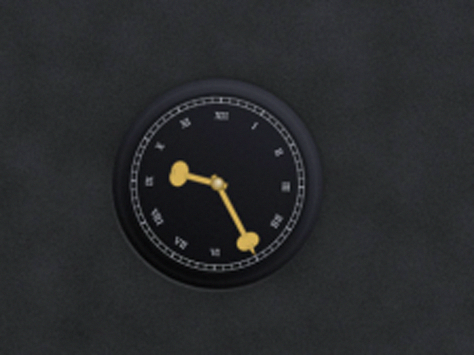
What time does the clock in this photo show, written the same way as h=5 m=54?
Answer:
h=9 m=25
